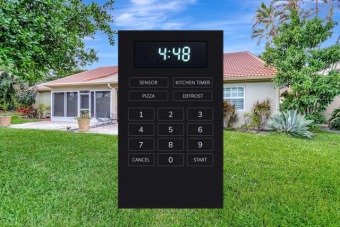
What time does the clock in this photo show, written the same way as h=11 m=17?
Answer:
h=4 m=48
